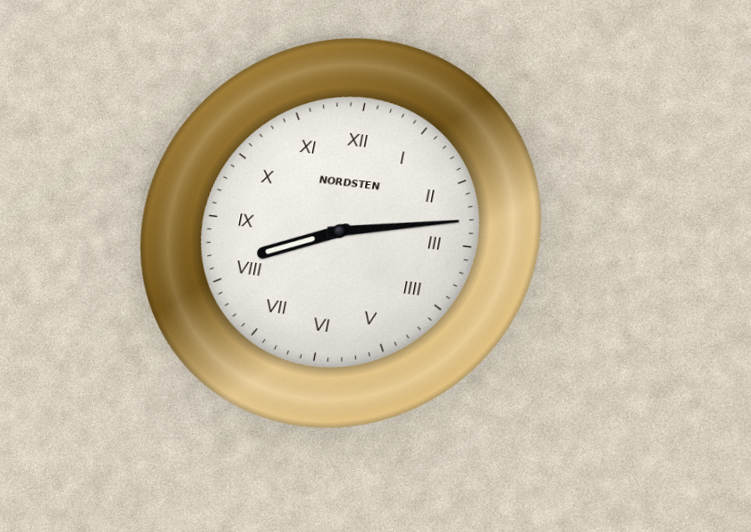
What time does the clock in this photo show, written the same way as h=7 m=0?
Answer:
h=8 m=13
